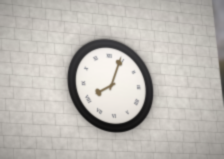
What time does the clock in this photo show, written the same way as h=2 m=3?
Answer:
h=8 m=4
